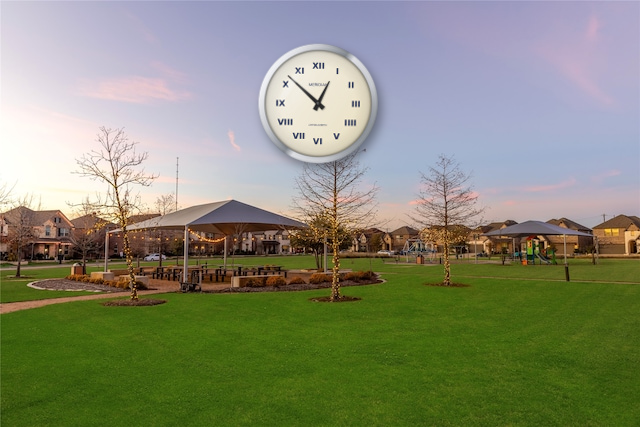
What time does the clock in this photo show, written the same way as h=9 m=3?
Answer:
h=12 m=52
